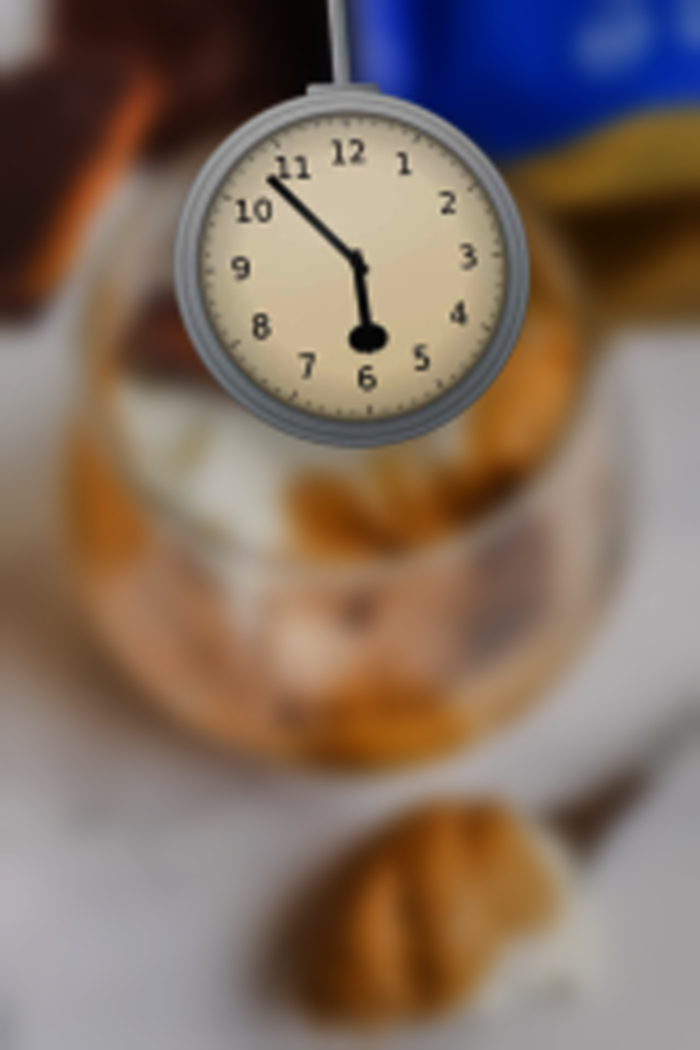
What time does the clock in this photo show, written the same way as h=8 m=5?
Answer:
h=5 m=53
